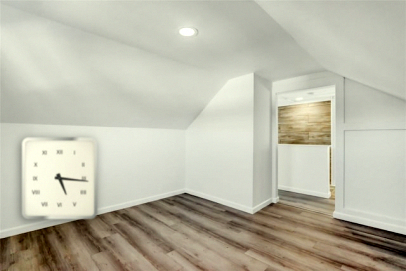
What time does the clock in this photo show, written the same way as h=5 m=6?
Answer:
h=5 m=16
